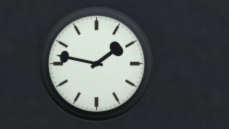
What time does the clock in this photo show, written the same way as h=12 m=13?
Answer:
h=1 m=47
